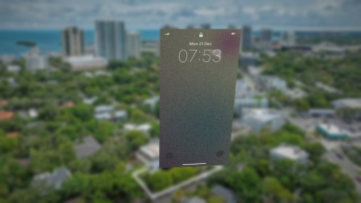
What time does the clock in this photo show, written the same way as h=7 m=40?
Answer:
h=7 m=53
